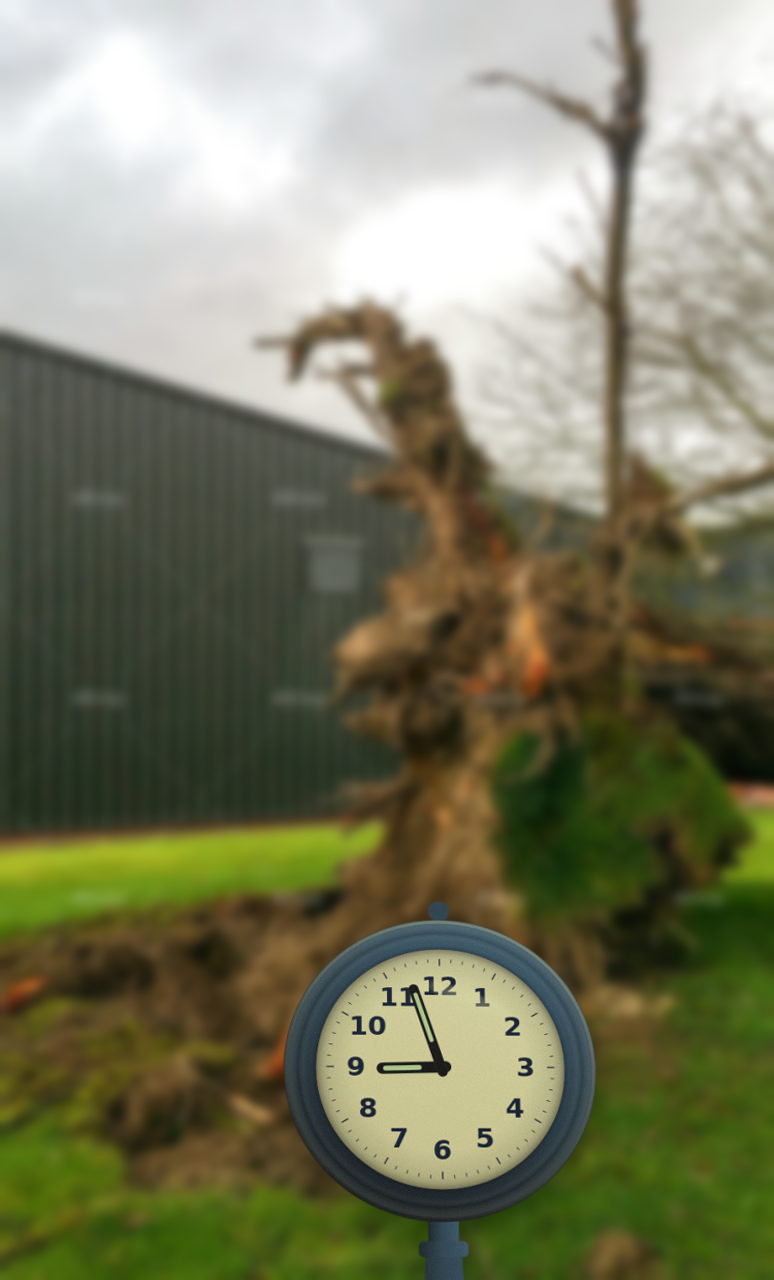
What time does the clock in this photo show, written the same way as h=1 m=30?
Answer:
h=8 m=57
